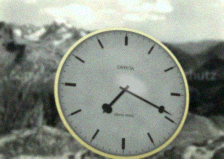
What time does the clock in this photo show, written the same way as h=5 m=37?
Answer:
h=7 m=19
